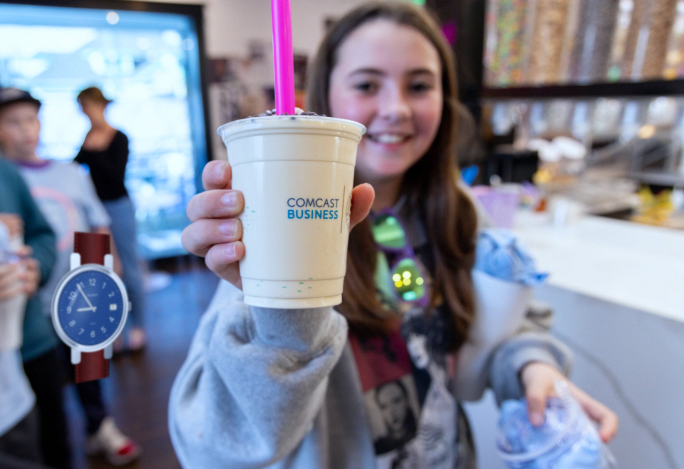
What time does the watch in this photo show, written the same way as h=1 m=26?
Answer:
h=8 m=54
